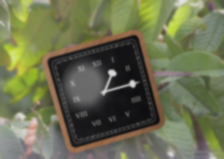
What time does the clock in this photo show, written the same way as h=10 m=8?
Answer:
h=1 m=15
